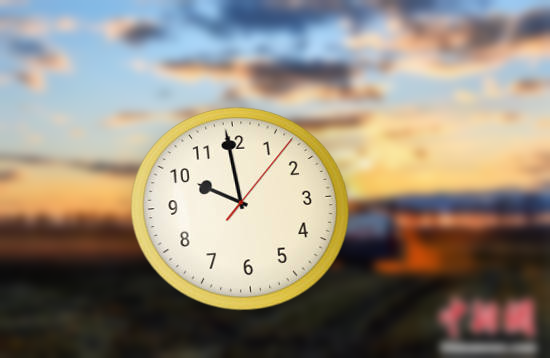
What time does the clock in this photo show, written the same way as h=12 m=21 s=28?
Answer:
h=9 m=59 s=7
